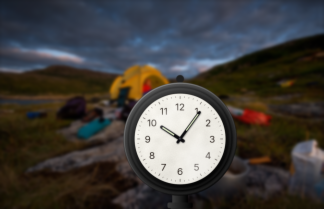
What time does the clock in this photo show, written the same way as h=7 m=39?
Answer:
h=10 m=6
